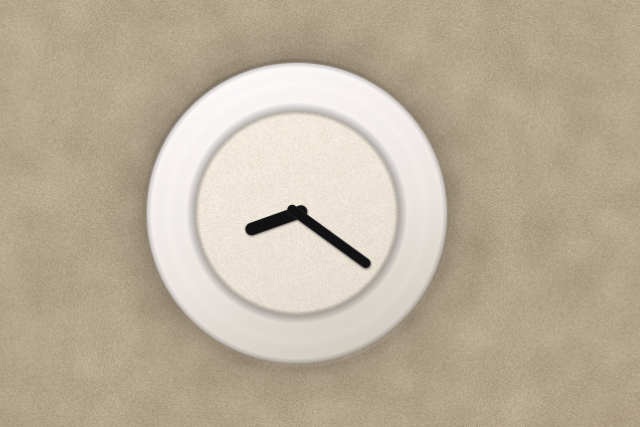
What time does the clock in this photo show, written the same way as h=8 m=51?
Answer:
h=8 m=21
